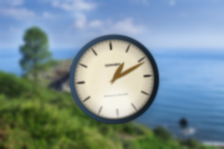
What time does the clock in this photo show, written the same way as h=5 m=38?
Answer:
h=1 m=11
